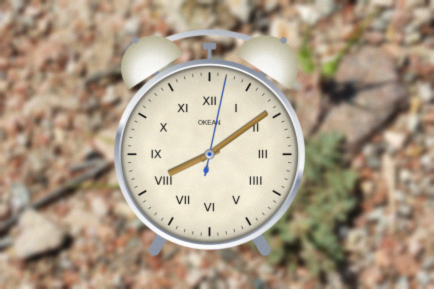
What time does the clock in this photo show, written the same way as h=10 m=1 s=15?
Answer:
h=8 m=9 s=2
